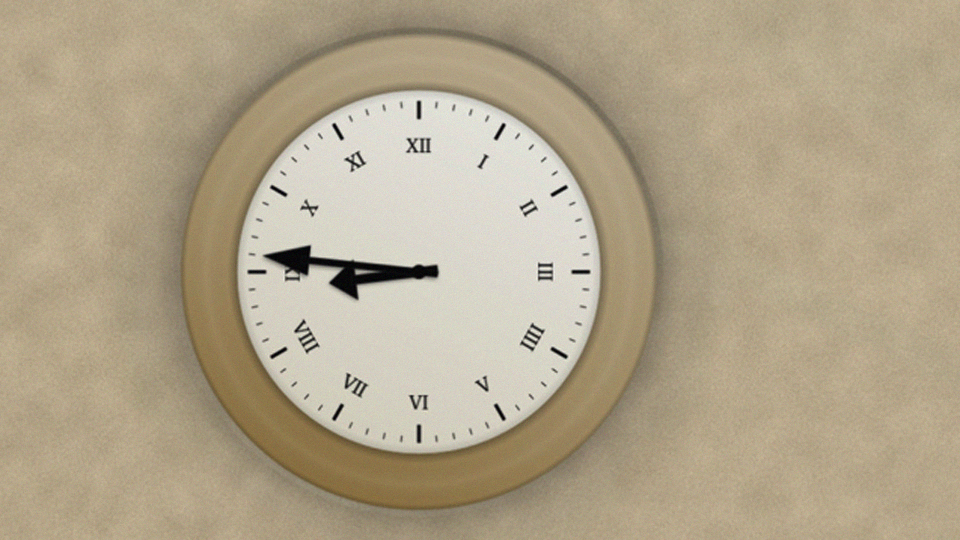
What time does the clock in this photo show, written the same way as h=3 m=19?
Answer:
h=8 m=46
